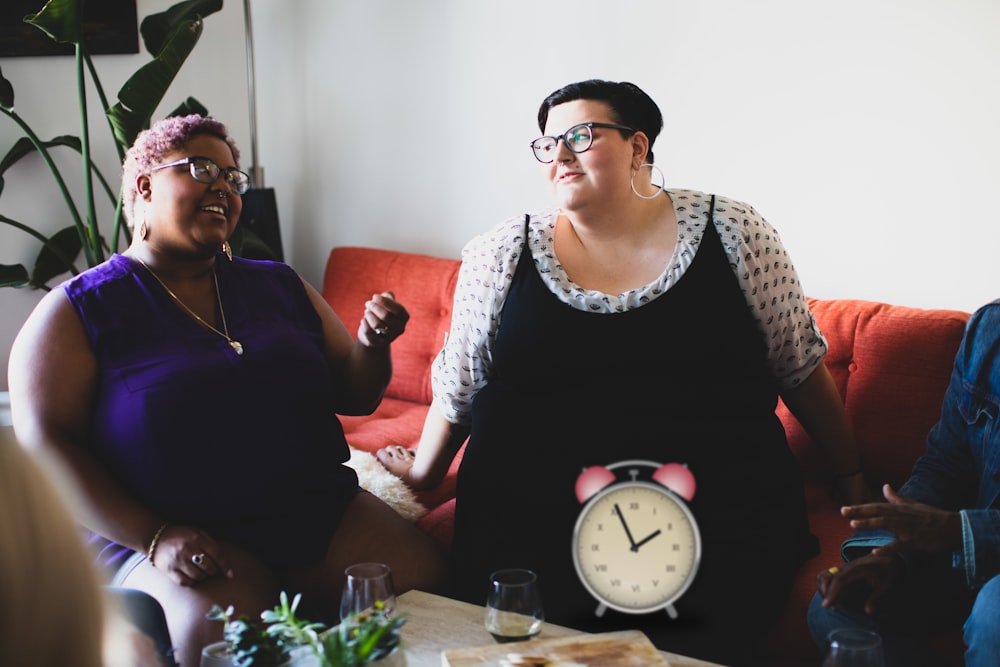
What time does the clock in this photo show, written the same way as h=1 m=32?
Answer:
h=1 m=56
